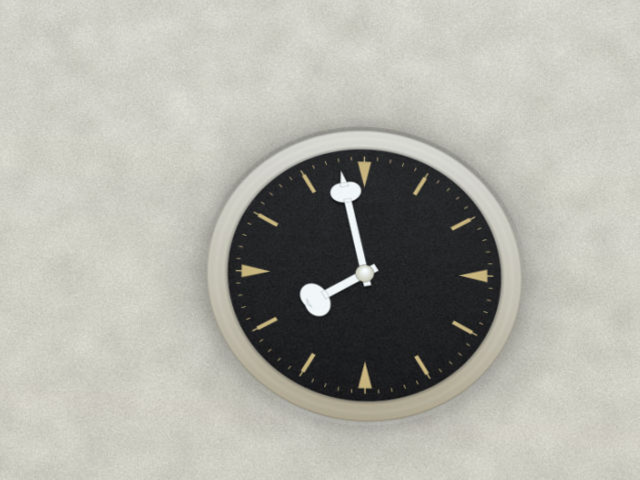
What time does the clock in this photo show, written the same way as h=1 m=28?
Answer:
h=7 m=58
